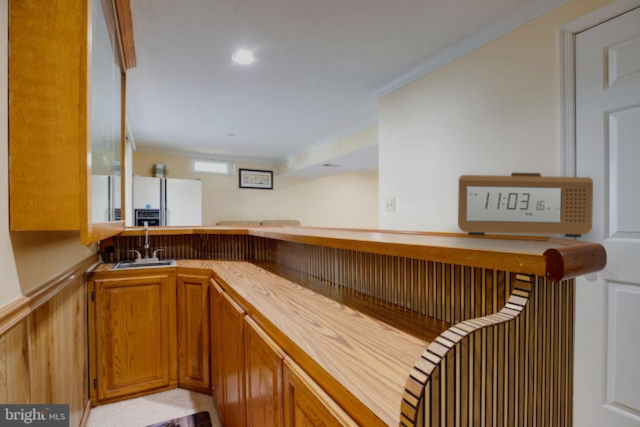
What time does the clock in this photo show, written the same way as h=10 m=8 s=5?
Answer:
h=11 m=3 s=16
